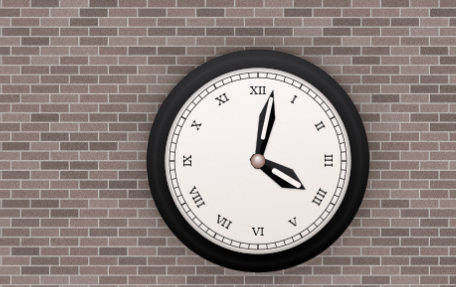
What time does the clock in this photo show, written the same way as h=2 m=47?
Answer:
h=4 m=2
